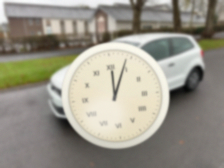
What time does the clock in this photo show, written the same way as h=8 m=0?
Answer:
h=12 m=4
